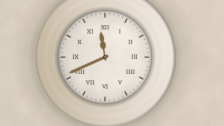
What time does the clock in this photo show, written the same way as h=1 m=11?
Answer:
h=11 m=41
